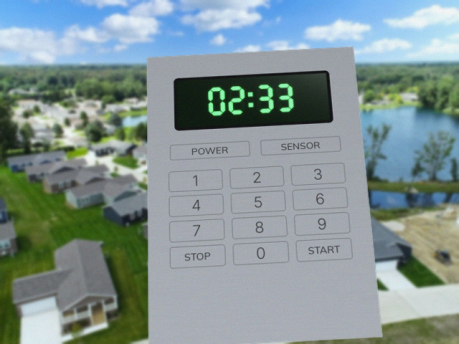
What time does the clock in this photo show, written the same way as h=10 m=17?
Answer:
h=2 m=33
